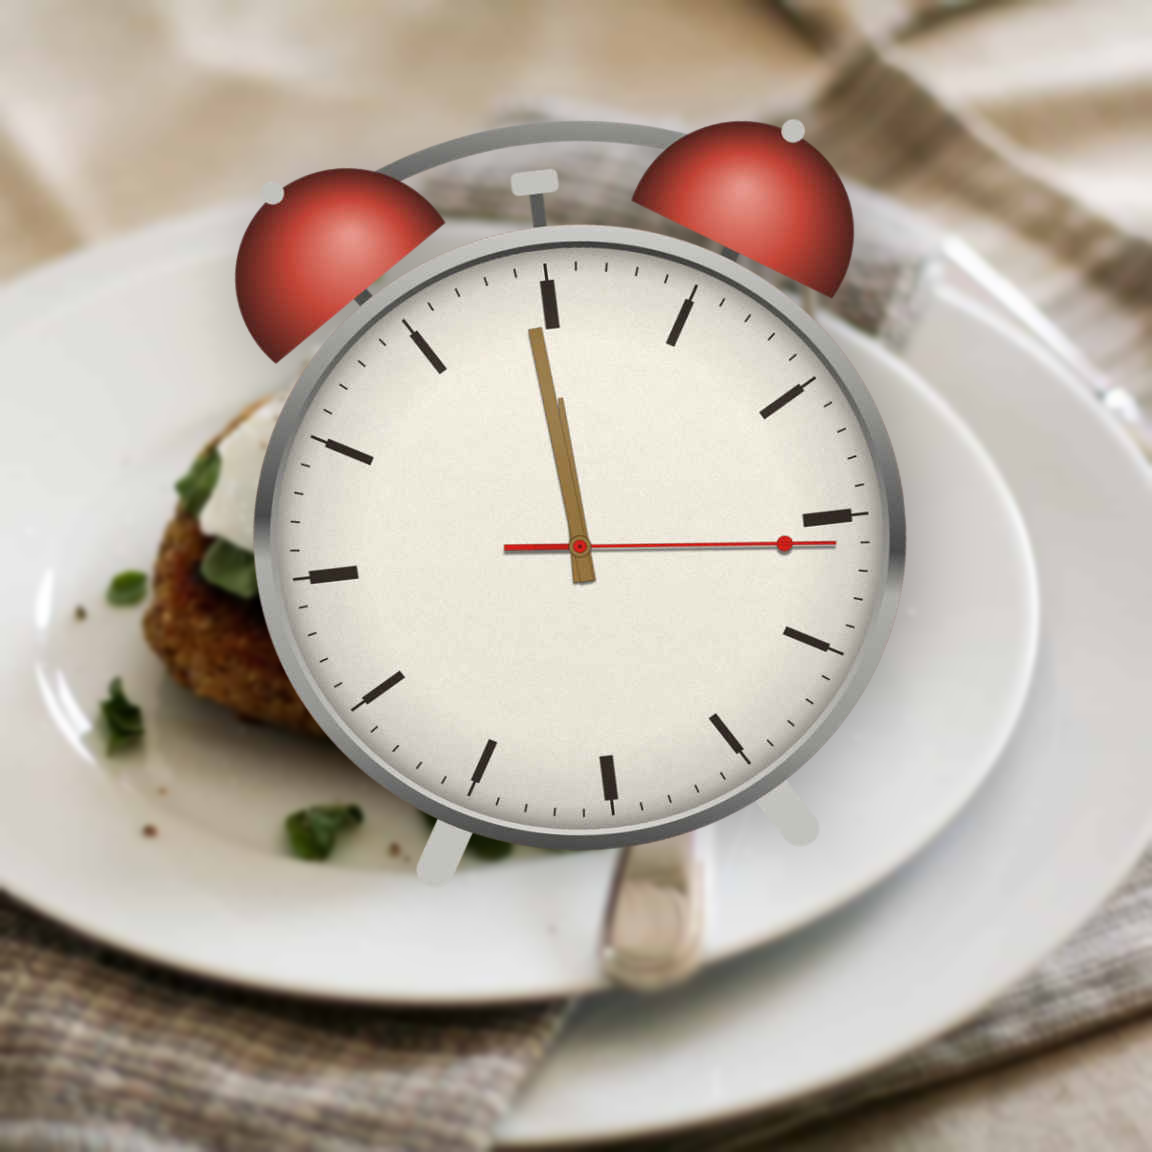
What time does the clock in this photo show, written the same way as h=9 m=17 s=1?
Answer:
h=11 m=59 s=16
